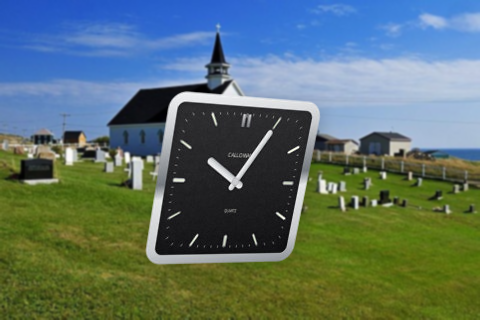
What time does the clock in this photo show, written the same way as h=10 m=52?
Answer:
h=10 m=5
